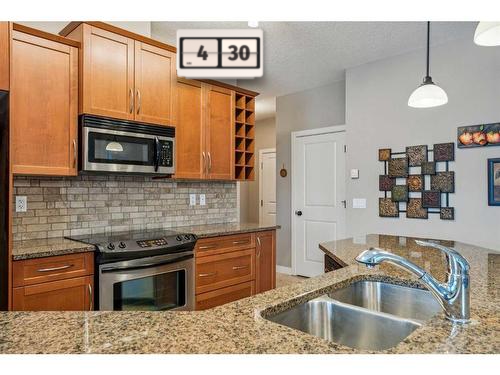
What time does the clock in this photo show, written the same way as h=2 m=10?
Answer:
h=4 m=30
